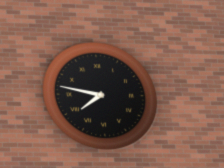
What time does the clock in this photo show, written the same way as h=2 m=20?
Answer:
h=7 m=47
